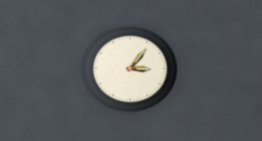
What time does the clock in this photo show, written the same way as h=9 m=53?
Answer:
h=3 m=6
